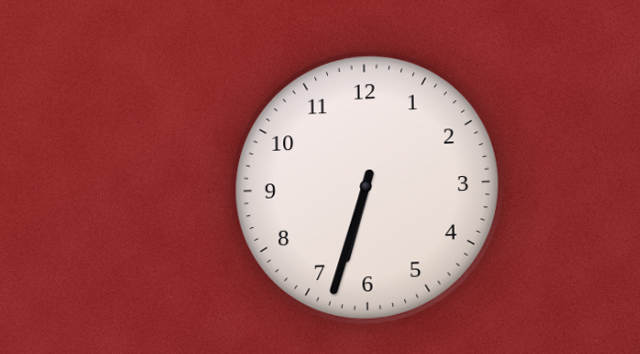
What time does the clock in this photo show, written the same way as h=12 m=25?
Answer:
h=6 m=33
